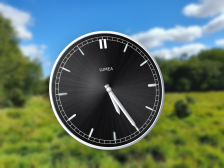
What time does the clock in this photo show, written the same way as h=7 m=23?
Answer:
h=5 m=25
